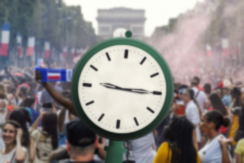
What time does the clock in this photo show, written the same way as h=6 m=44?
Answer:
h=9 m=15
